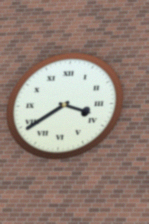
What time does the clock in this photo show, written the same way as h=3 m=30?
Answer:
h=3 m=39
